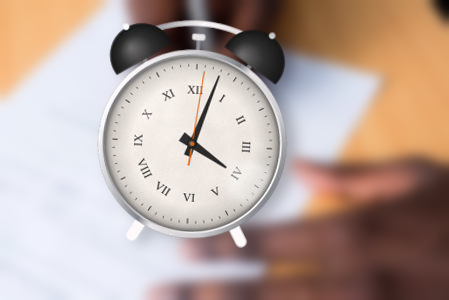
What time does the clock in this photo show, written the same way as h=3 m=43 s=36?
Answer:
h=4 m=3 s=1
